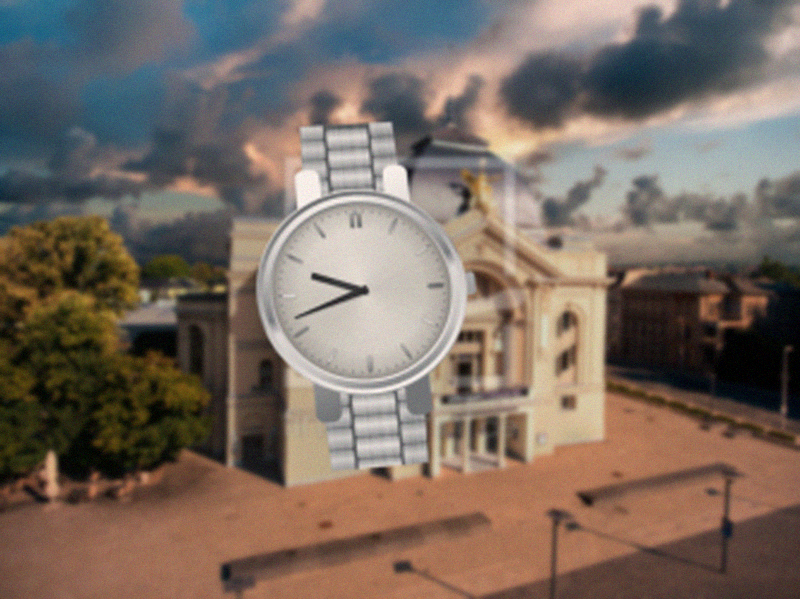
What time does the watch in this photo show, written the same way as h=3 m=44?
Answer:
h=9 m=42
